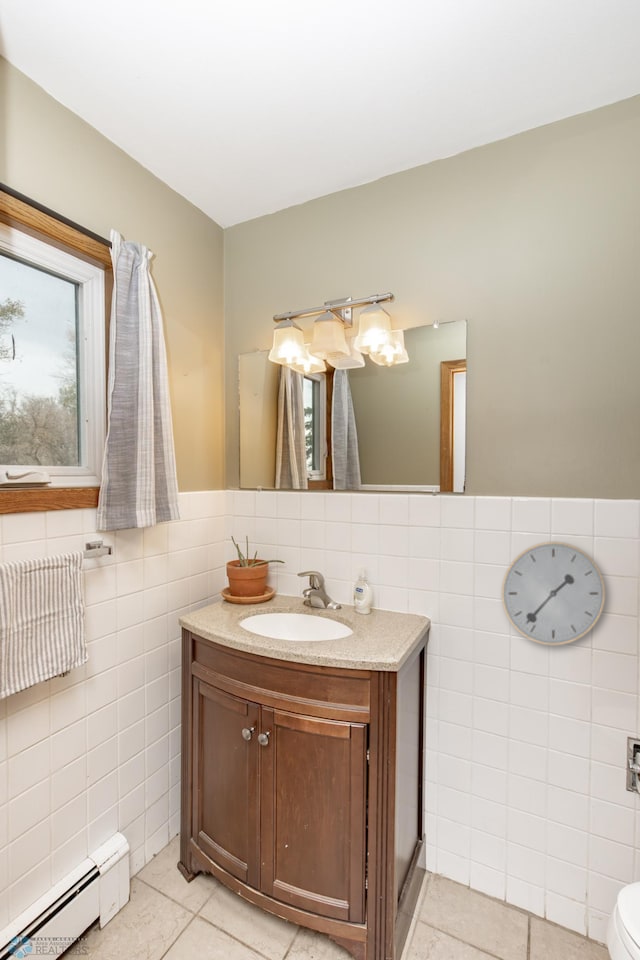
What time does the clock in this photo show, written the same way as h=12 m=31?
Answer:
h=1 m=37
